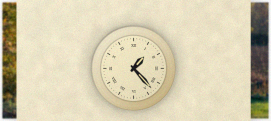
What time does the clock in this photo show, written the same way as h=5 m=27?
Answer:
h=1 m=23
